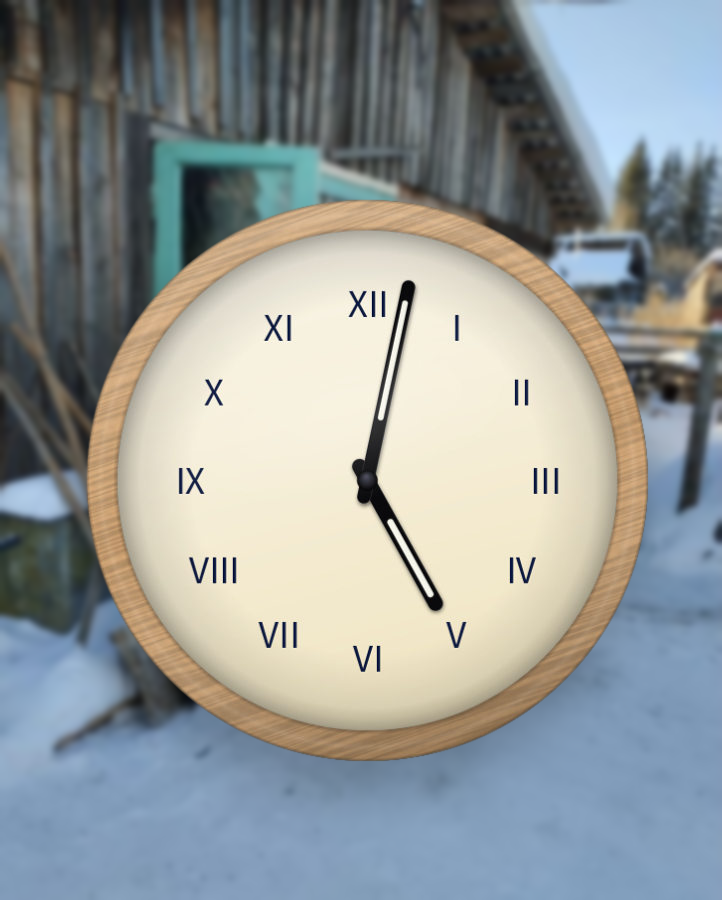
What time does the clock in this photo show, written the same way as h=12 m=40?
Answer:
h=5 m=2
